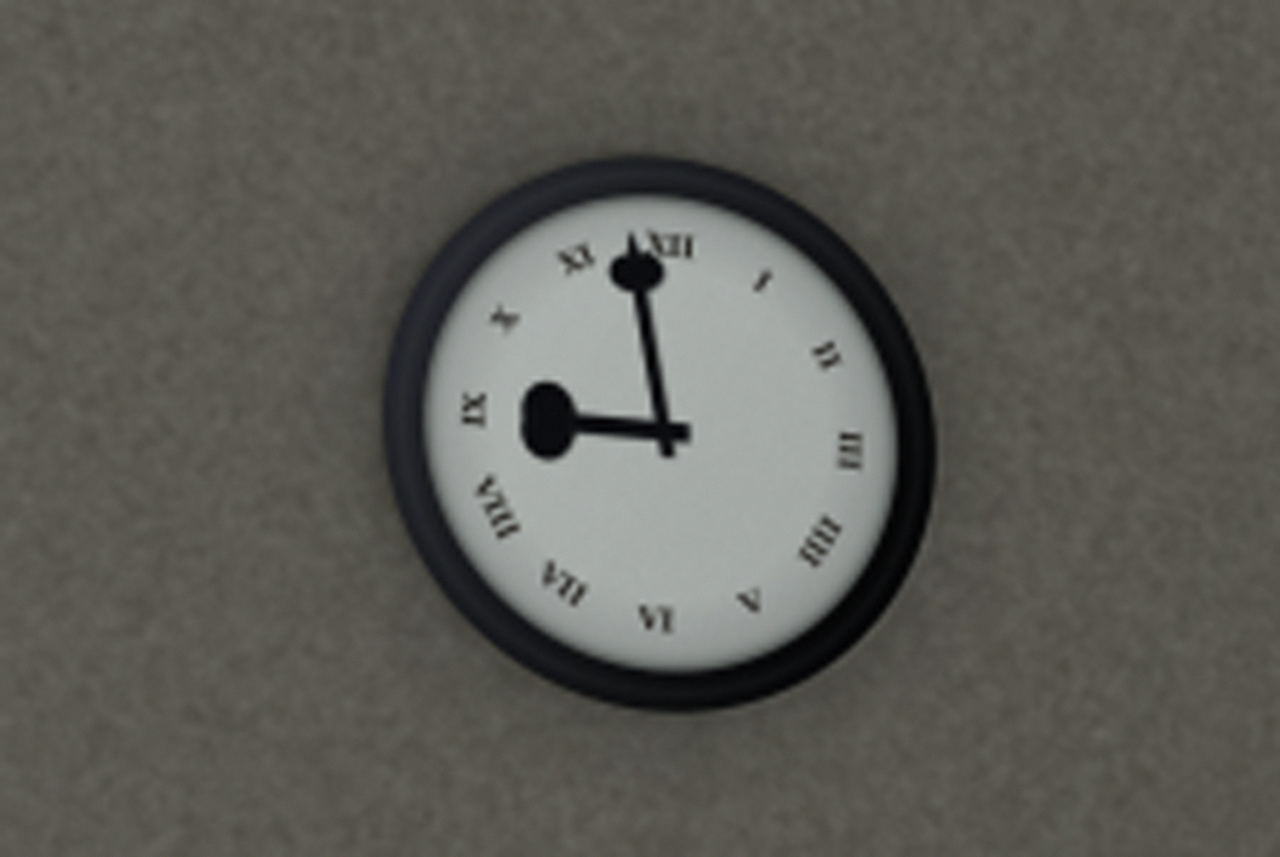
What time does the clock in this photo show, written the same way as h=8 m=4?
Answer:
h=8 m=58
